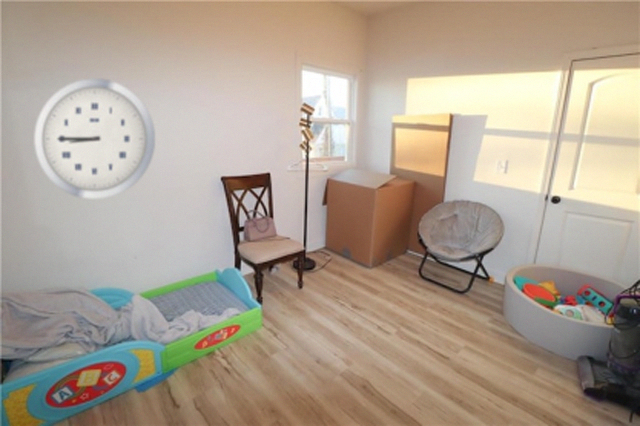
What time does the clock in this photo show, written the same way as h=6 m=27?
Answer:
h=8 m=45
